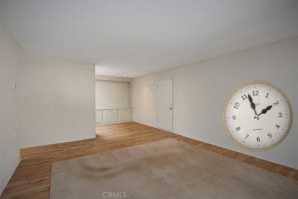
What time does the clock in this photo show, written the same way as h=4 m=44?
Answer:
h=1 m=57
